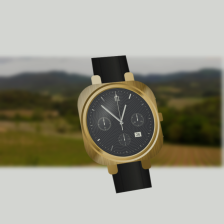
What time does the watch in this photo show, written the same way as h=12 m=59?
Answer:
h=12 m=53
